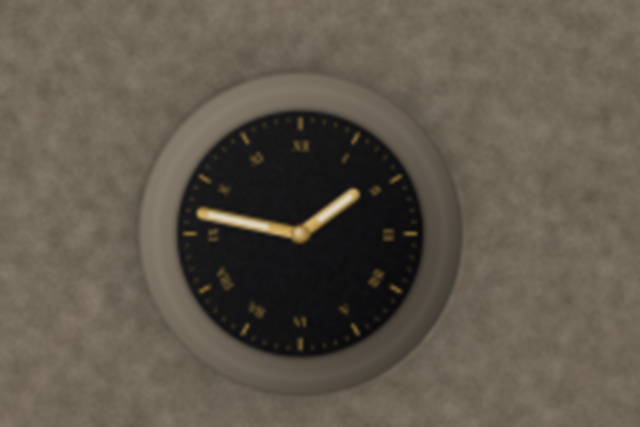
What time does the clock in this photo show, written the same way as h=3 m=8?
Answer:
h=1 m=47
